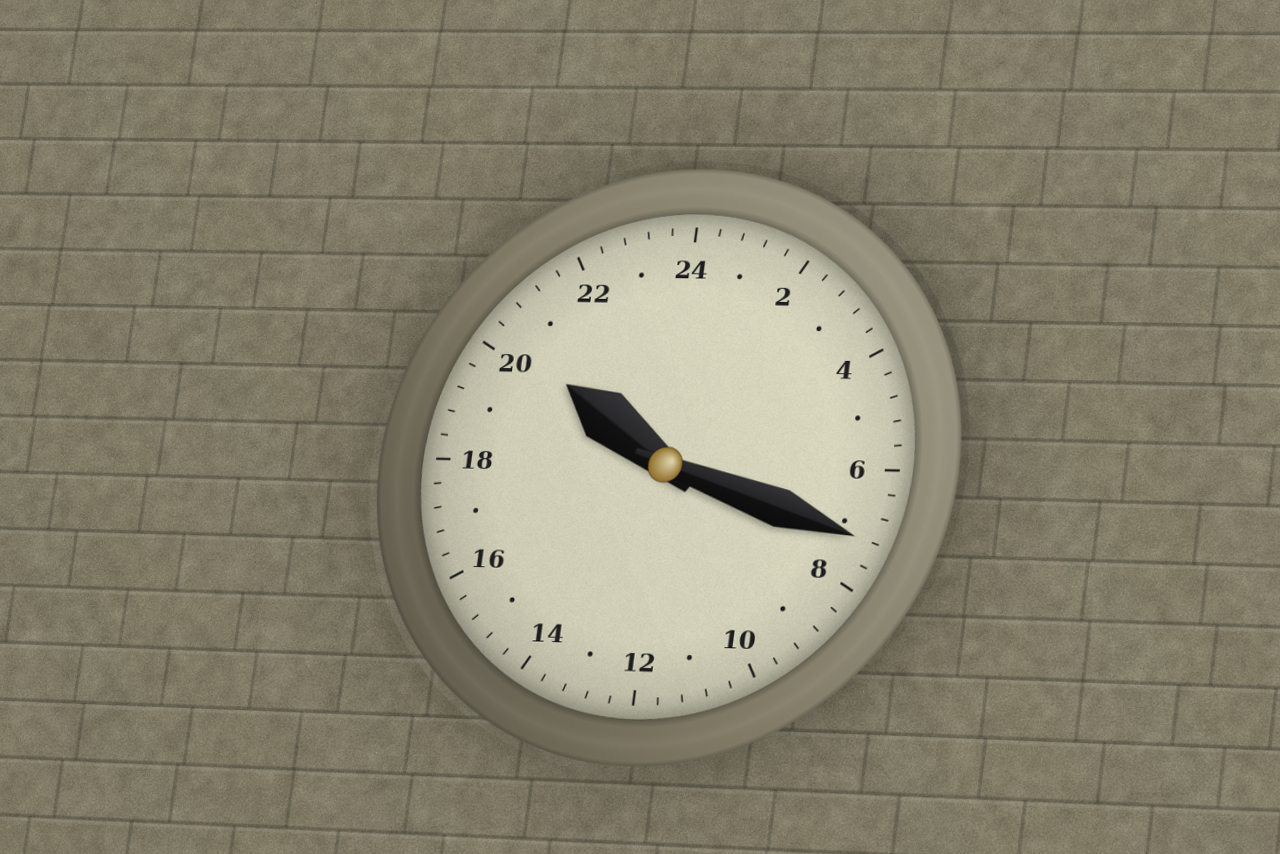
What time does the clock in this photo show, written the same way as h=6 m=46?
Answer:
h=20 m=18
